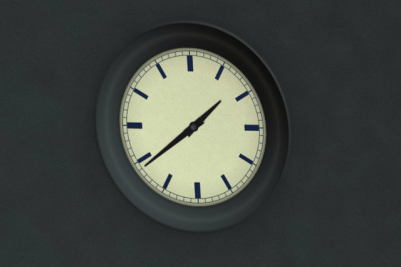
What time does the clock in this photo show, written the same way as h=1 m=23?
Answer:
h=1 m=39
